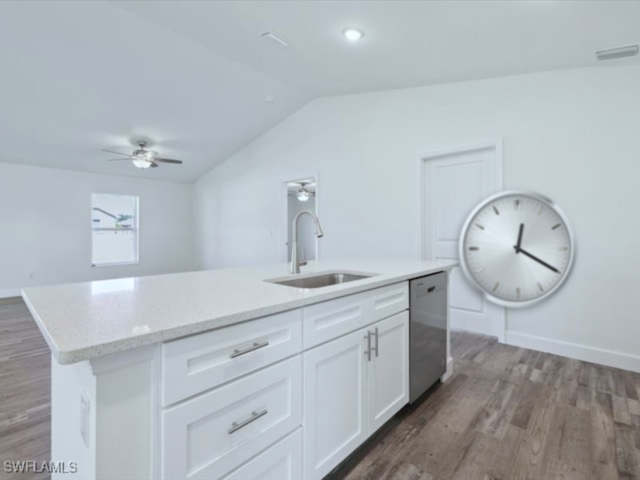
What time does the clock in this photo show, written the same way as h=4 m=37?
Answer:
h=12 m=20
